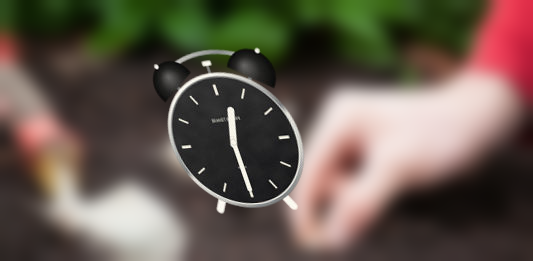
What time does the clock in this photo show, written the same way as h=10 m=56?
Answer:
h=12 m=30
